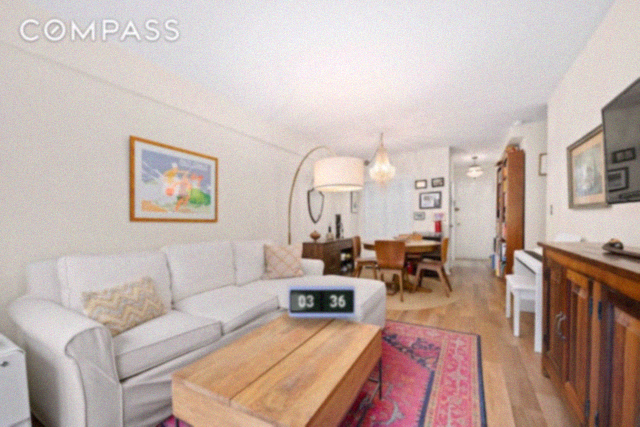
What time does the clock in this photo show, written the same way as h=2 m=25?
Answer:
h=3 m=36
